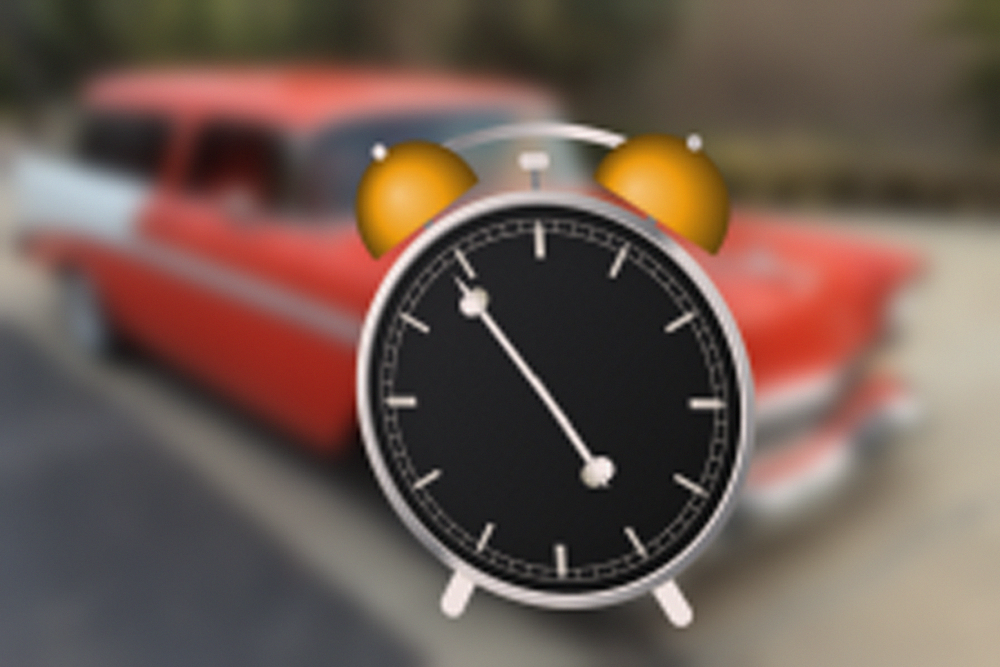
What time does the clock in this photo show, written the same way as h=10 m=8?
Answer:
h=4 m=54
